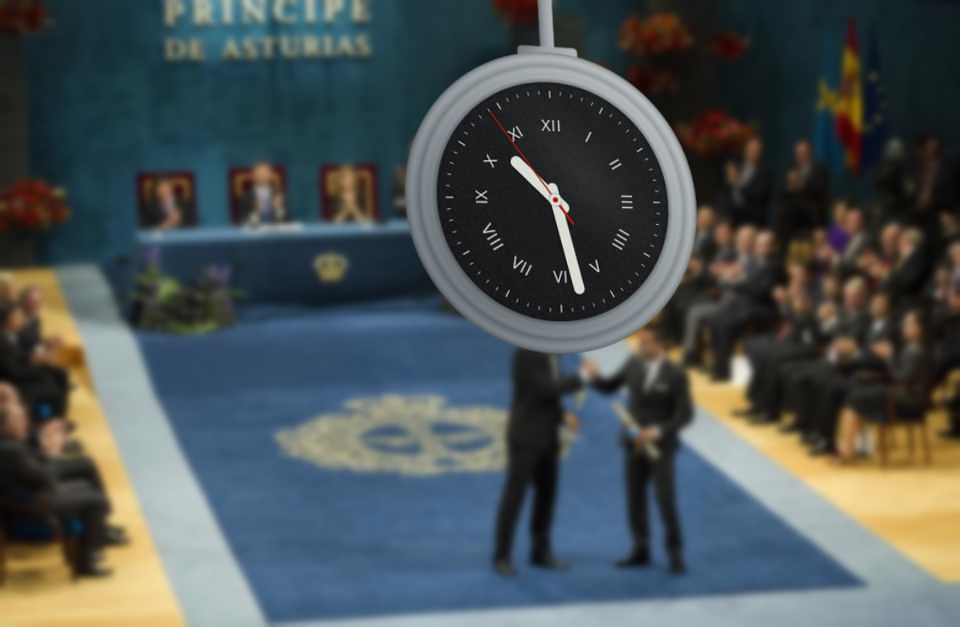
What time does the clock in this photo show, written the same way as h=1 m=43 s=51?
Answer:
h=10 m=27 s=54
